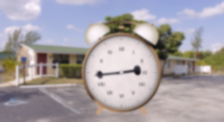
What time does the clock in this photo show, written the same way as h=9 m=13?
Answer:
h=2 m=44
